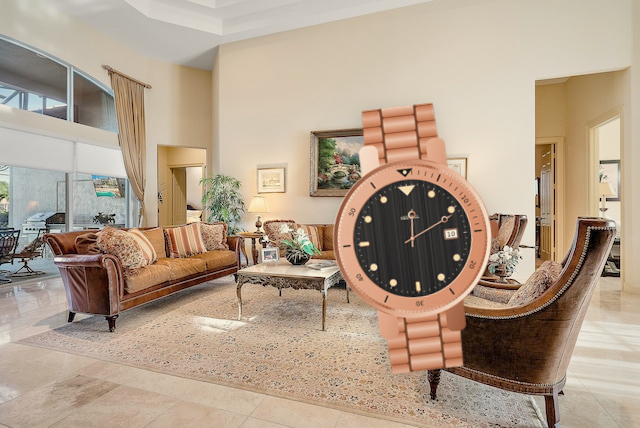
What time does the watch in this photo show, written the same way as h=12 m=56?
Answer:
h=12 m=11
